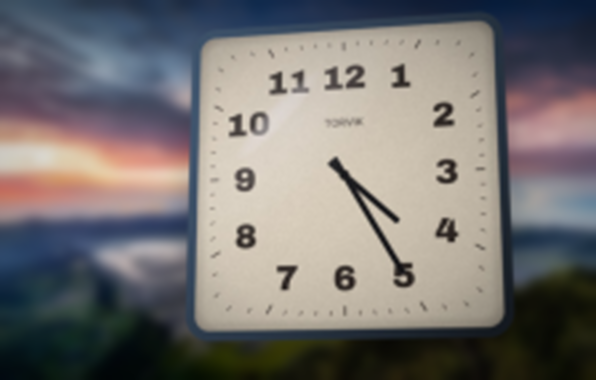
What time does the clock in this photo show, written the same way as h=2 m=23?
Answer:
h=4 m=25
